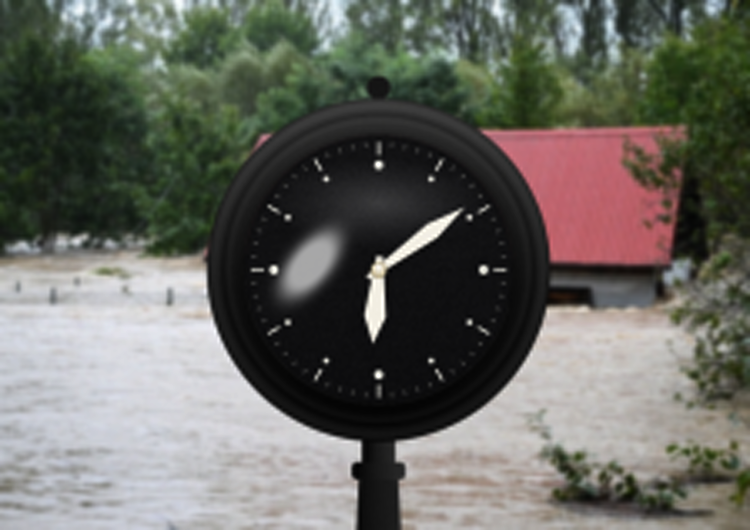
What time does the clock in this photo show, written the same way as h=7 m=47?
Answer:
h=6 m=9
